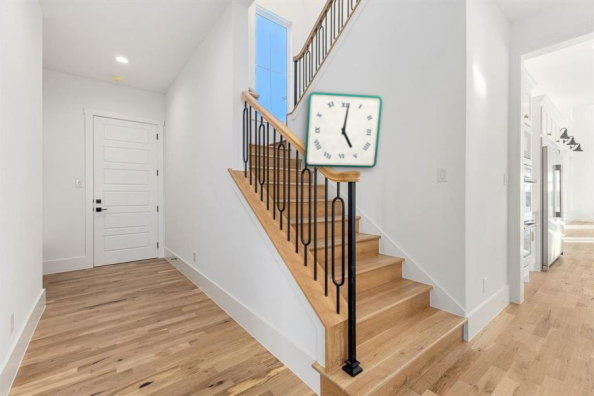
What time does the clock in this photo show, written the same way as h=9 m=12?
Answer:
h=5 m=1
